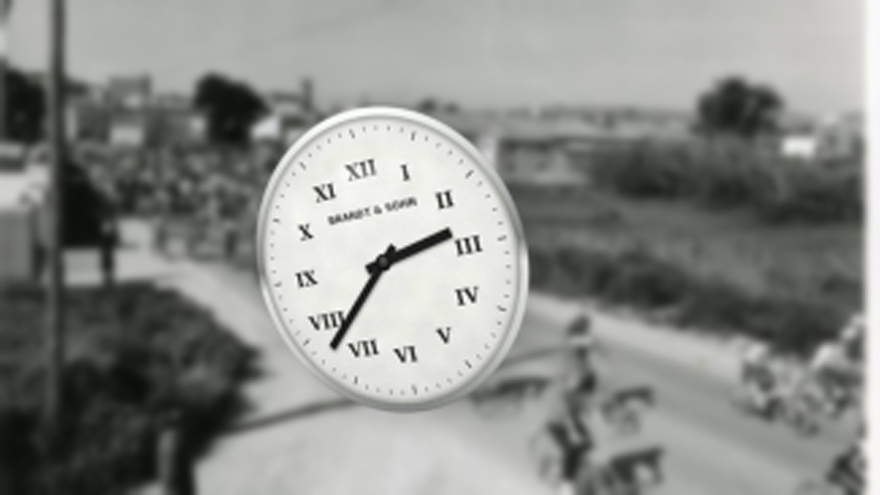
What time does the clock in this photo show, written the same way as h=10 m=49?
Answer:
h=2 m=38
